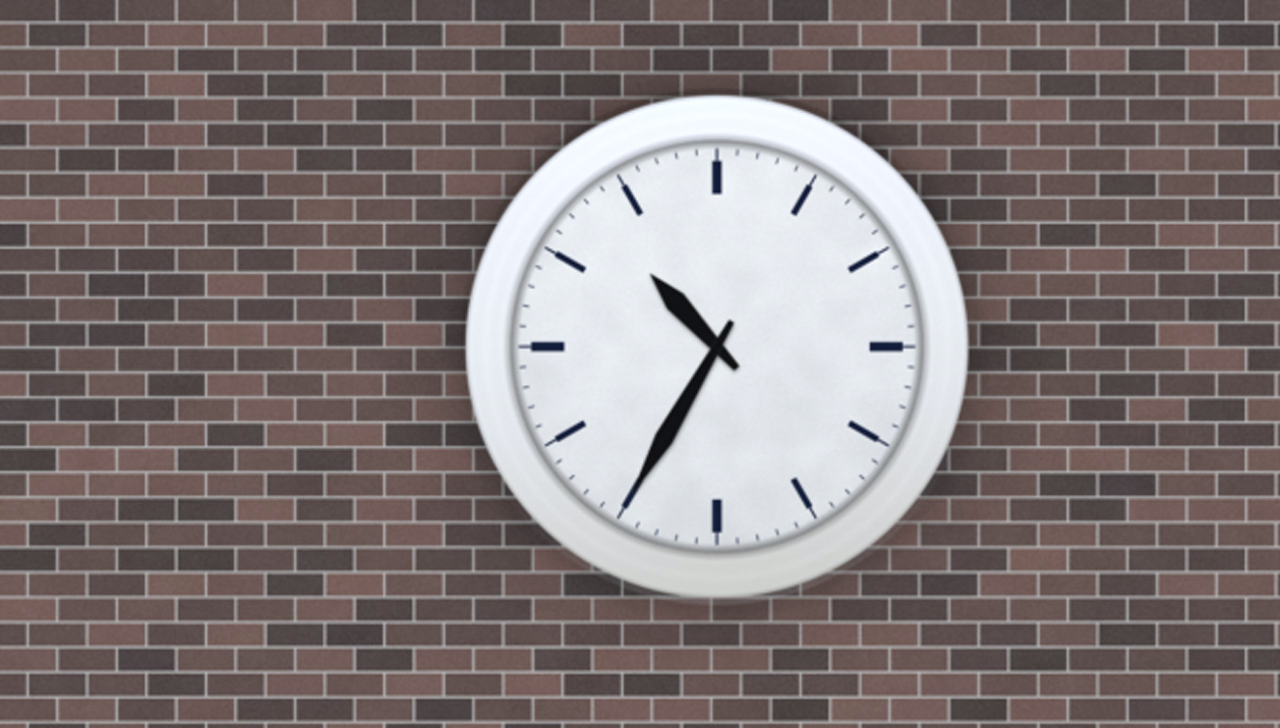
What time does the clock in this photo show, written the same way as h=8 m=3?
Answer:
h=10 m=35
